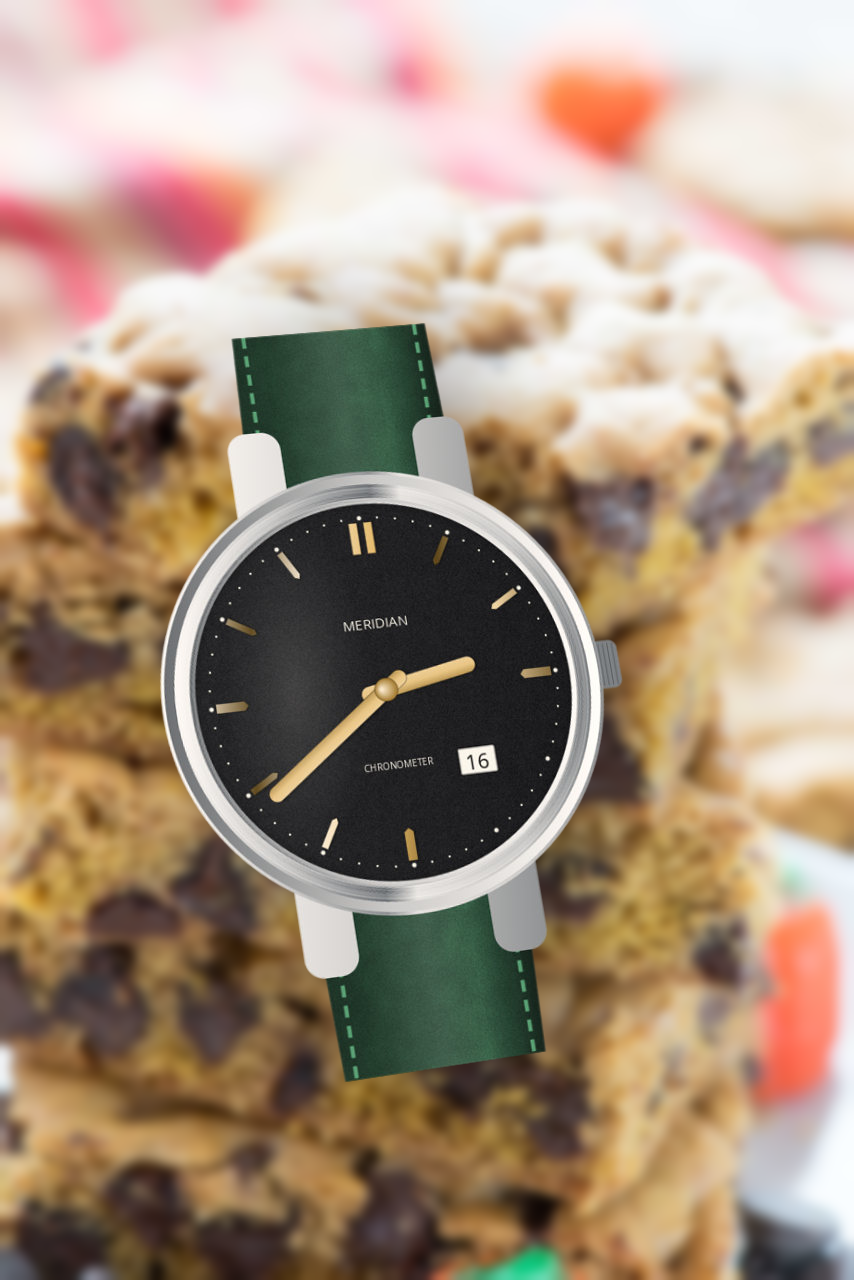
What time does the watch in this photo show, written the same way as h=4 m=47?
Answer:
h=2 m=39
